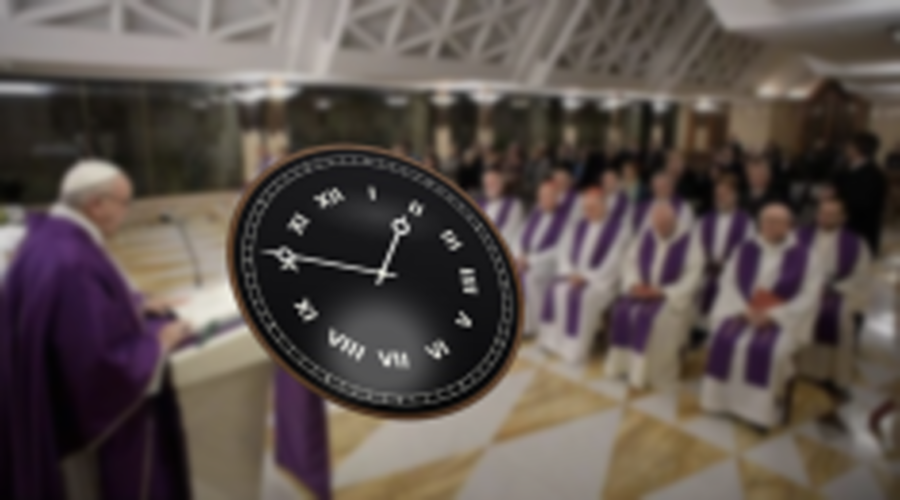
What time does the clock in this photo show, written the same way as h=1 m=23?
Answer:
h=1 m=51
